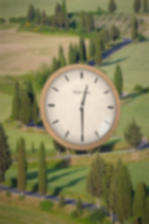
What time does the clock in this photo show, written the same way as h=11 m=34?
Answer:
h=12 m=30
